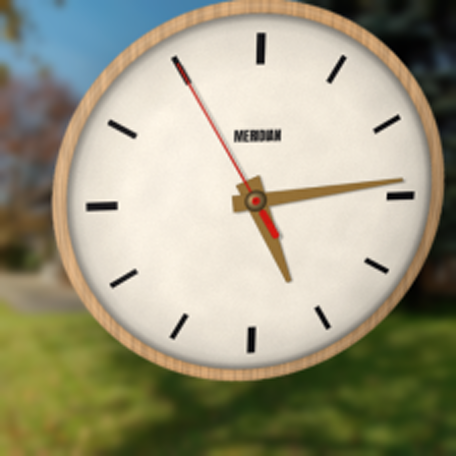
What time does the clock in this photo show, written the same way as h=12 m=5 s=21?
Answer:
h=5 m=13 s=55
